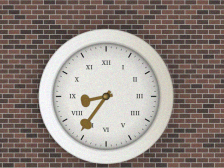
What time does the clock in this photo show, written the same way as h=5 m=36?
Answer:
h=8 m=36
